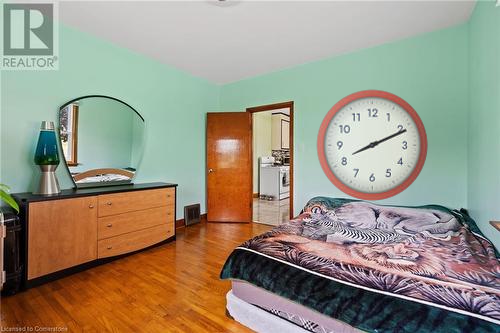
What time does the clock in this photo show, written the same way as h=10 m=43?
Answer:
h=8 m=11
